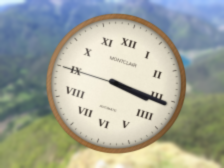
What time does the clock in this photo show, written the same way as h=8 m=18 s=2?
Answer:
h=3 m=15 s=45
